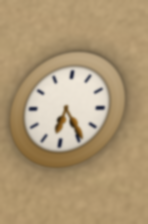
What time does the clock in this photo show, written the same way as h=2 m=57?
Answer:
h=6 m=24
